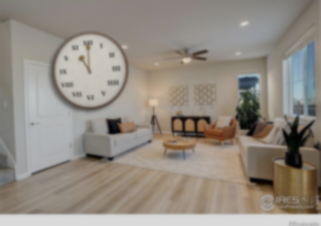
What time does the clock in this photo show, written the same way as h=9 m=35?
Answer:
h=11 m=0
